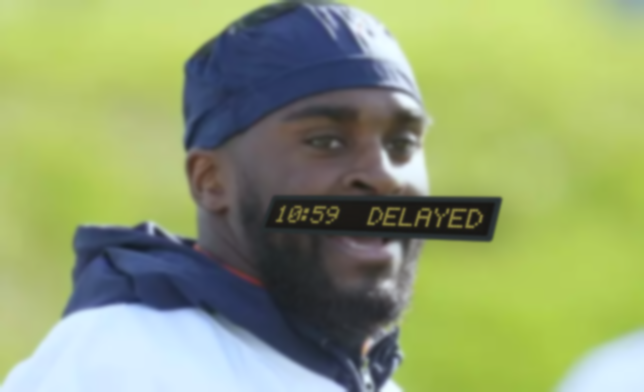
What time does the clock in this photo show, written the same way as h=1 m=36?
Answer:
h=10 m=59
